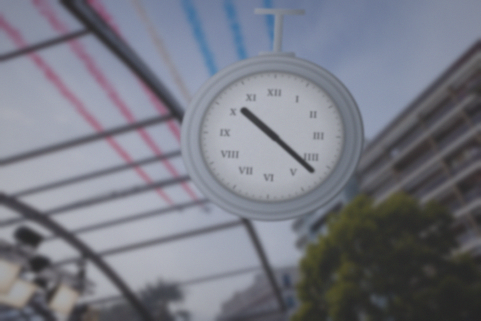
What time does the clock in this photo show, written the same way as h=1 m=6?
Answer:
h=10 m=22
